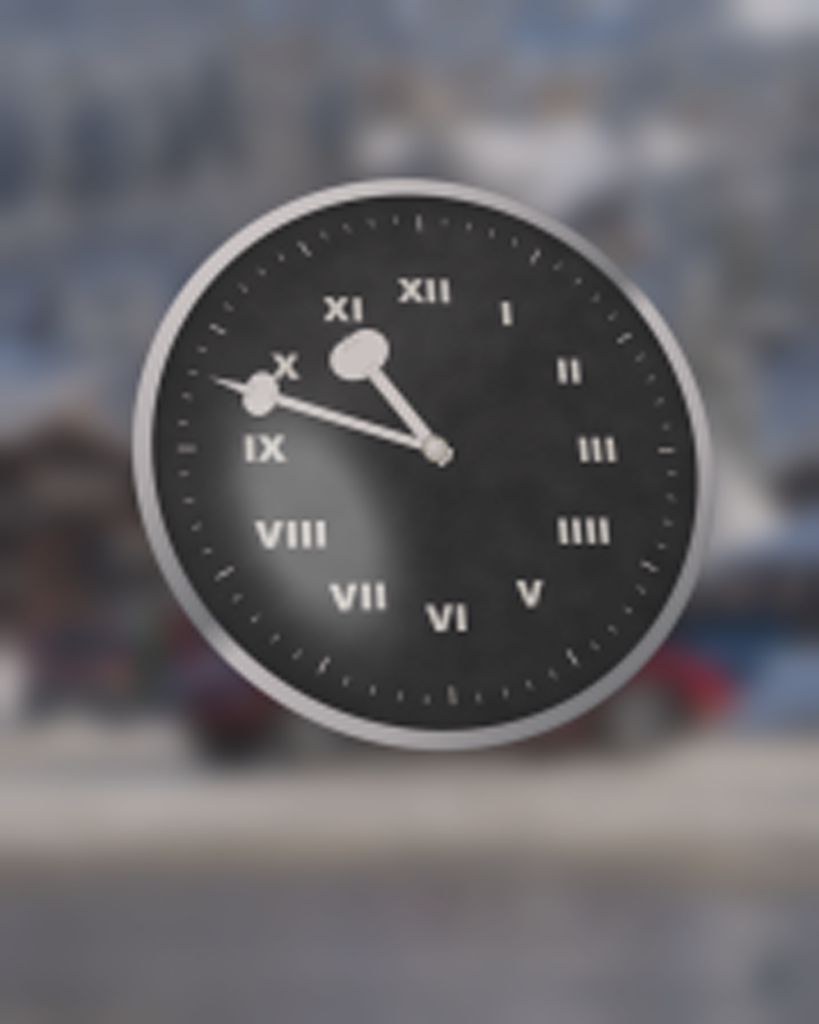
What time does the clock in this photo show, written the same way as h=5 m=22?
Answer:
h=10 m=48
